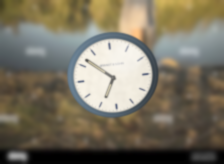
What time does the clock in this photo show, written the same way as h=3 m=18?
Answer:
h=6 m=52
